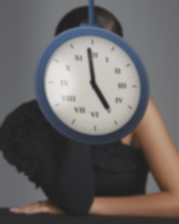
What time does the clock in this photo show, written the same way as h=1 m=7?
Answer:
h=4 m=59
